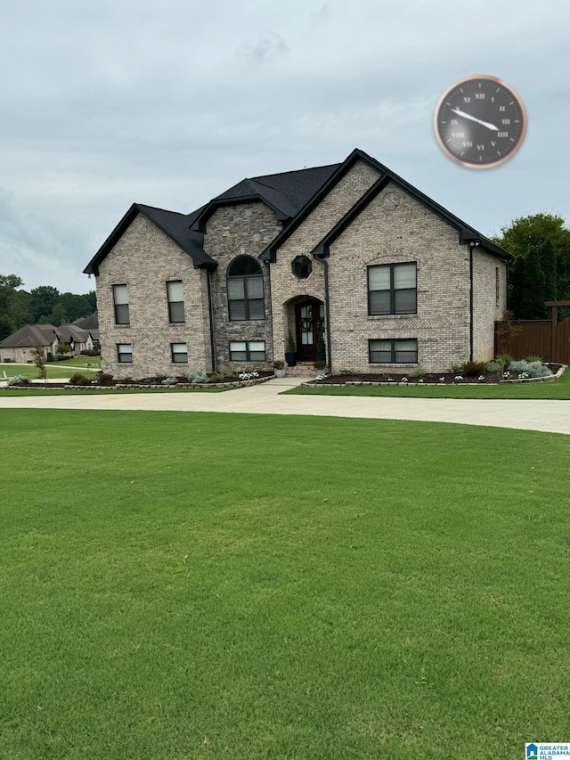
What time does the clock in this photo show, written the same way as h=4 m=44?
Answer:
h=3 m=49
